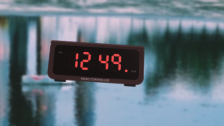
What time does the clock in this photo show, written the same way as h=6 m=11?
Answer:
h=12 m=49
